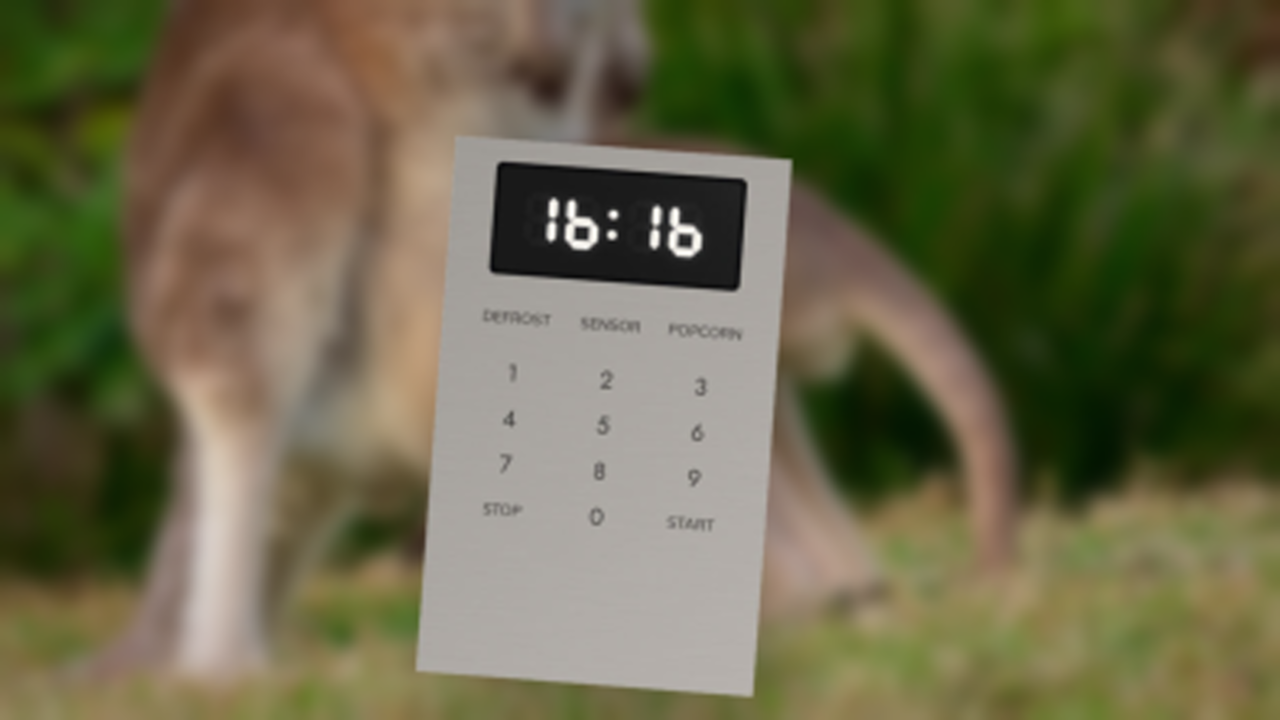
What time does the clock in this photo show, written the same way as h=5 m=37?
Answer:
h=16 m=16
